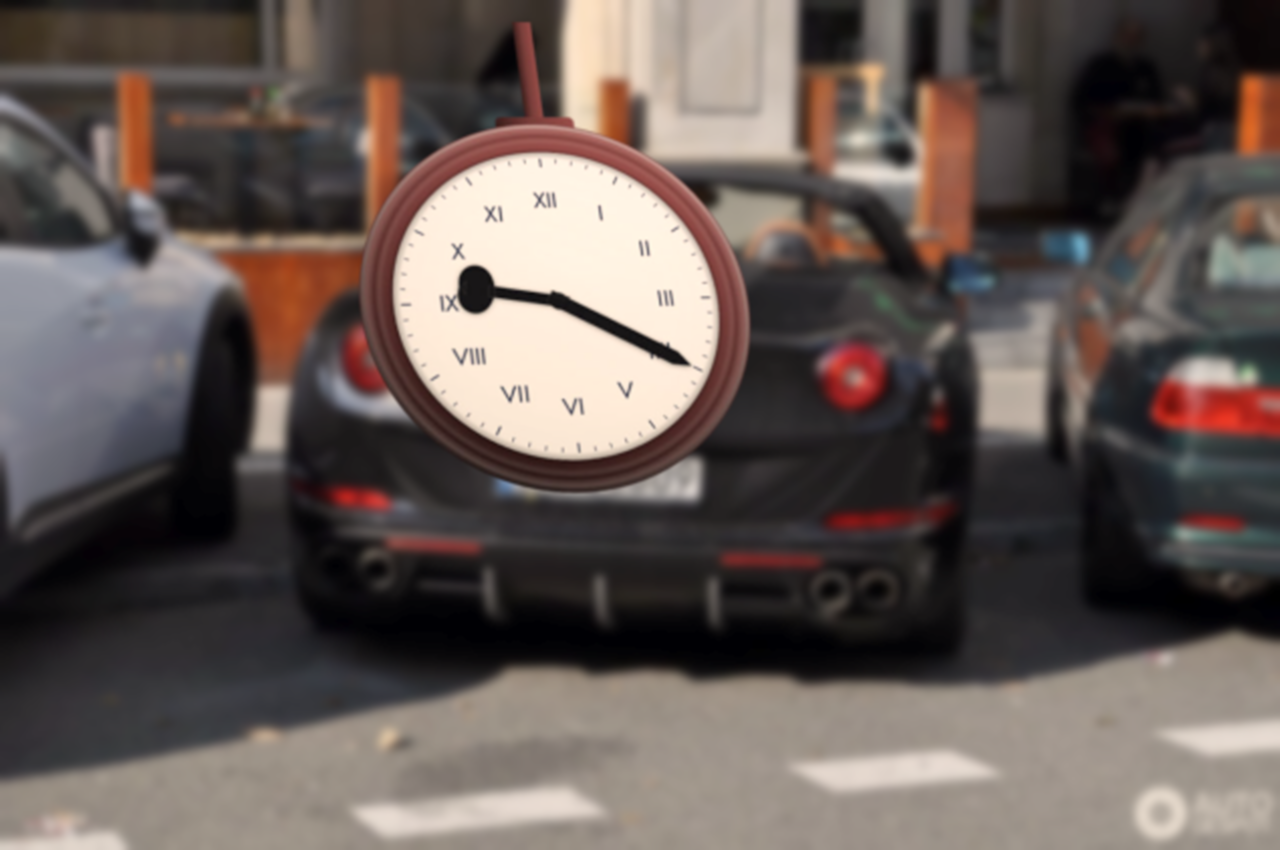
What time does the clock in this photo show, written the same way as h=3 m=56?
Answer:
h=9 m=20
